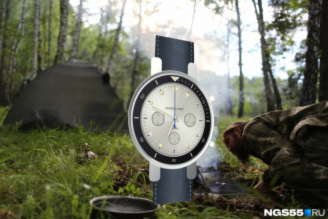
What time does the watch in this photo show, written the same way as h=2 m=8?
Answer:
h=6 m=49
